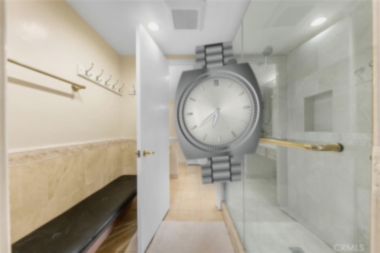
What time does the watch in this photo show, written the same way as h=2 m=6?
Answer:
h=6 m=39
